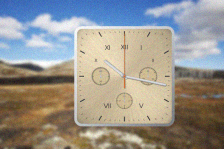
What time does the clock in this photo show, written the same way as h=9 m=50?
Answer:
h=10 m=17
